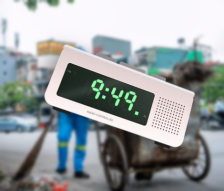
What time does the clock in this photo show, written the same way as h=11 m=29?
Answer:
h=9 m=49
